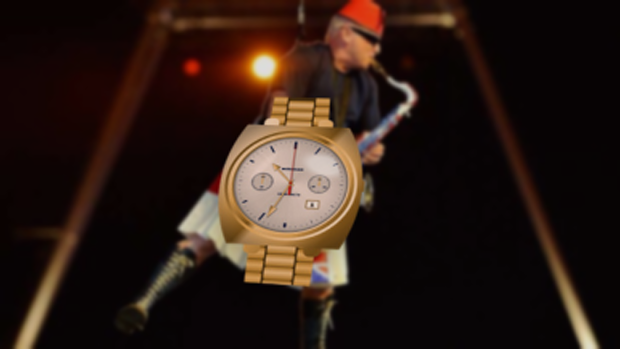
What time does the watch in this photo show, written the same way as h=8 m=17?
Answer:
h=10 m=34
